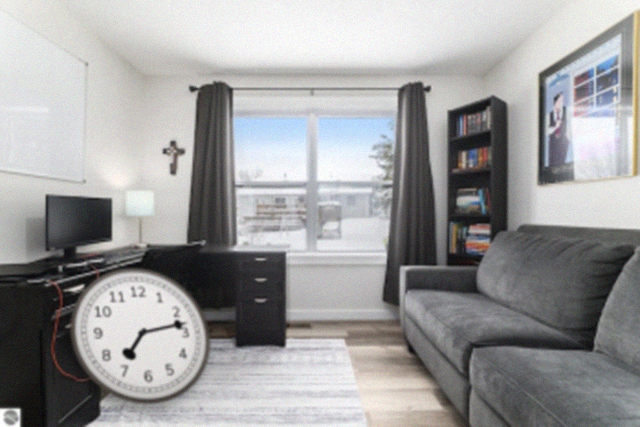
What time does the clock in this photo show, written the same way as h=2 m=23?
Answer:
h=7 m=13
